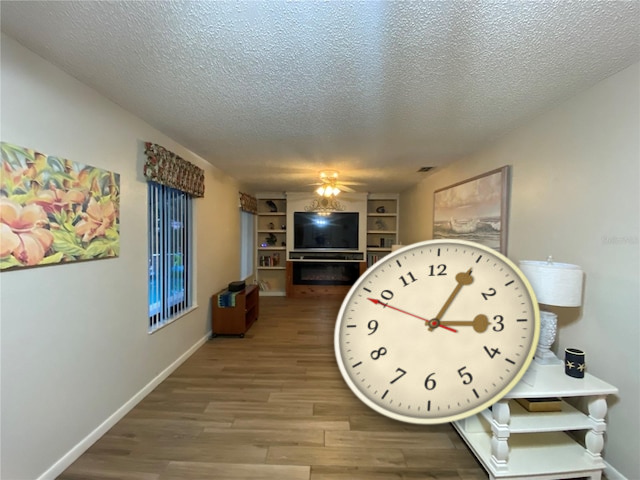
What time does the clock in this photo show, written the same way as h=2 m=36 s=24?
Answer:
h=3 m=4 s=49
